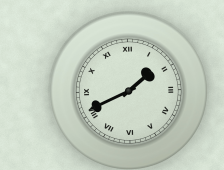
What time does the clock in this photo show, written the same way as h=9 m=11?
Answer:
h=1 m=41
